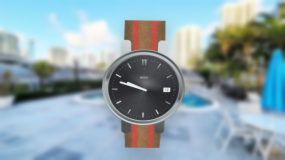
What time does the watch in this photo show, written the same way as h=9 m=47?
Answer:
h=9 m=48
